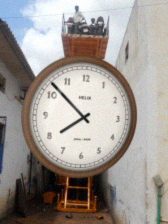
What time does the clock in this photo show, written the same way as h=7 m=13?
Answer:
h=7 m=52
